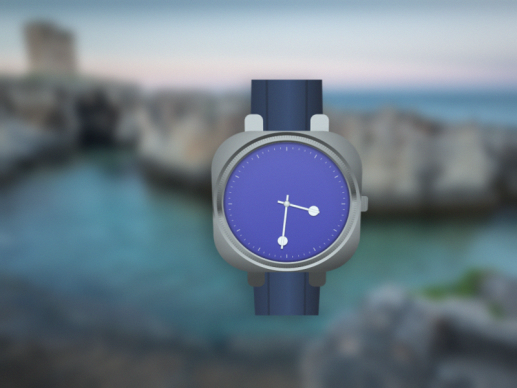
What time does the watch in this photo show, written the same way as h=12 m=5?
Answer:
h=3 m=31
